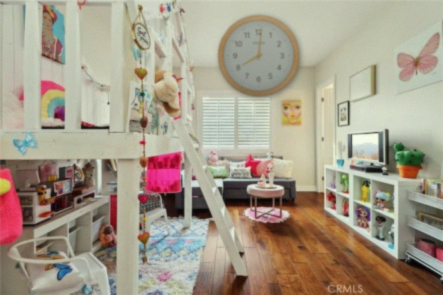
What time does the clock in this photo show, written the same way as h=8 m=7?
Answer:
h=8 m=1
